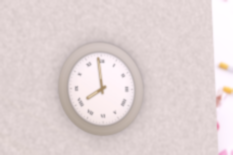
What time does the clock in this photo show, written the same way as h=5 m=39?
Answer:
h=7 m=59
